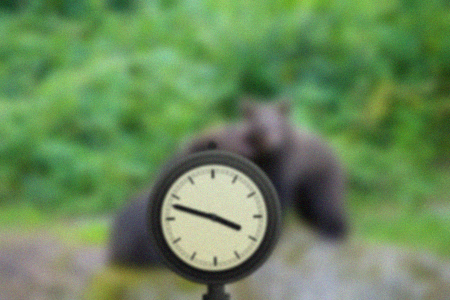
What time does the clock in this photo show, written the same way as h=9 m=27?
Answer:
h=3 m=48
